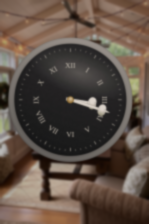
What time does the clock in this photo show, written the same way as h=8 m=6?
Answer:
h=3 m=18
